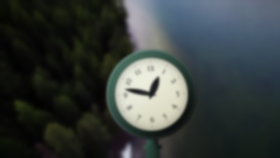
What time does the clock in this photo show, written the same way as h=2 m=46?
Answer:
h=12 m=47
